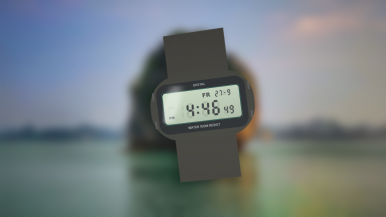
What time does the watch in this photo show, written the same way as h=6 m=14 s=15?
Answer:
h=4 m=46 s=49
